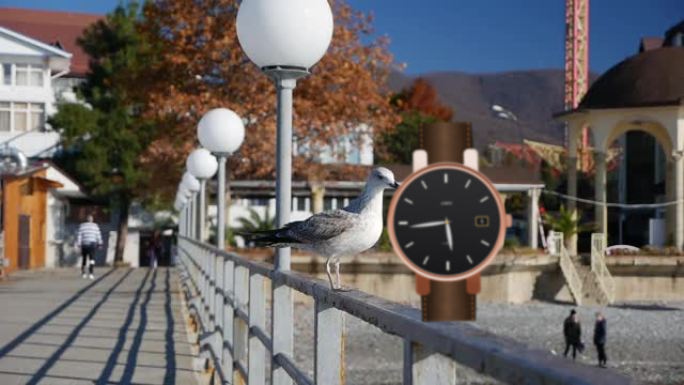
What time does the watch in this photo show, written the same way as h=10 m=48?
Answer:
h=5 m=44
